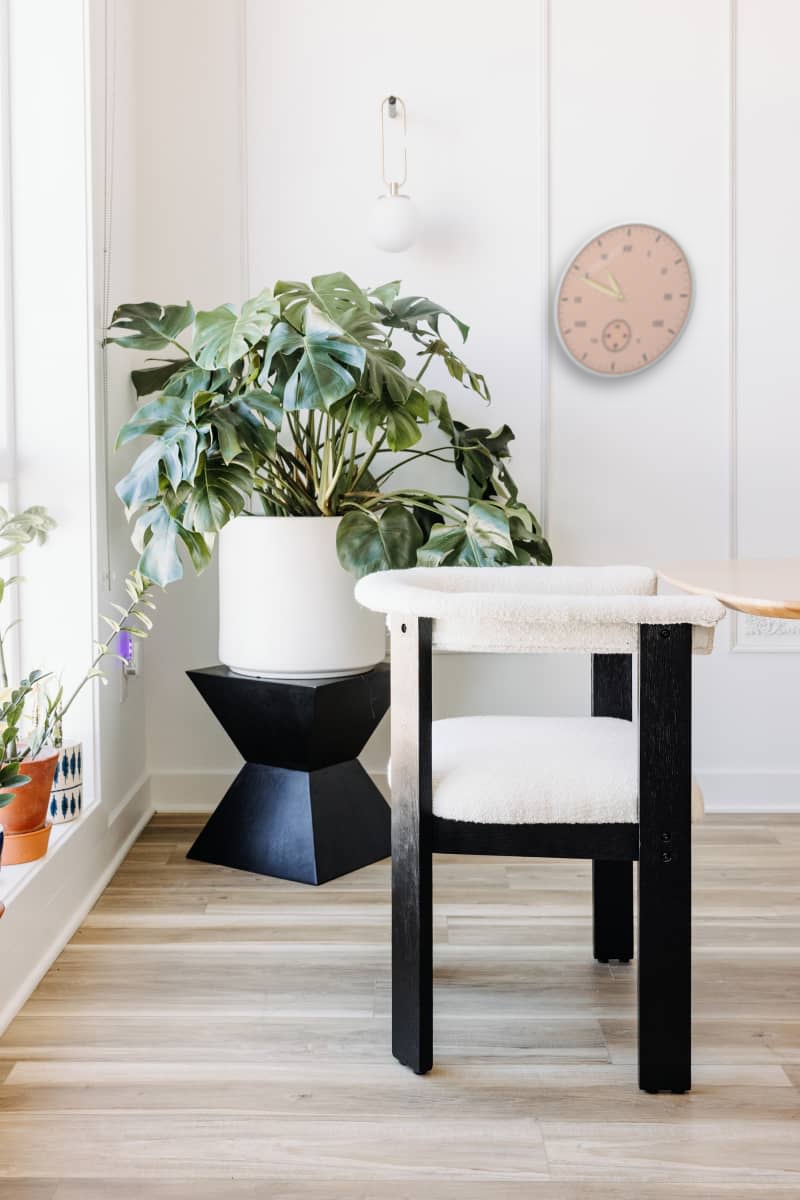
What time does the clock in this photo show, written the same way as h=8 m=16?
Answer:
h=10 m=49
